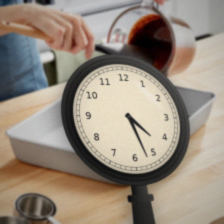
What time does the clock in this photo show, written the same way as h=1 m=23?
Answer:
h=4 m=27
